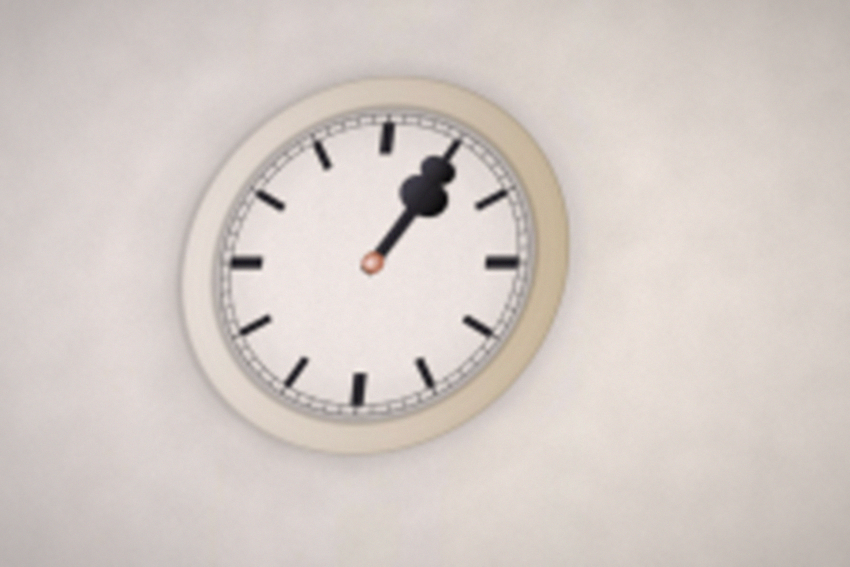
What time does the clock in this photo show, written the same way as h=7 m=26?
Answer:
h=1 m=5
